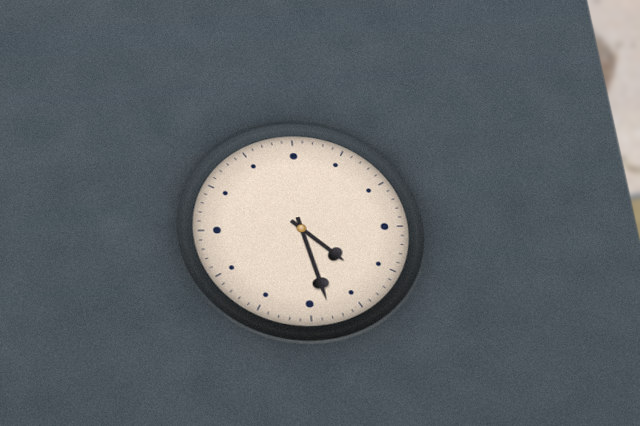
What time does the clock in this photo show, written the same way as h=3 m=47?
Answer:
h=4 m=28
